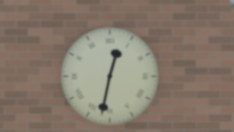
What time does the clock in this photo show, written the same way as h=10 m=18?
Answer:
h=12 m=32
